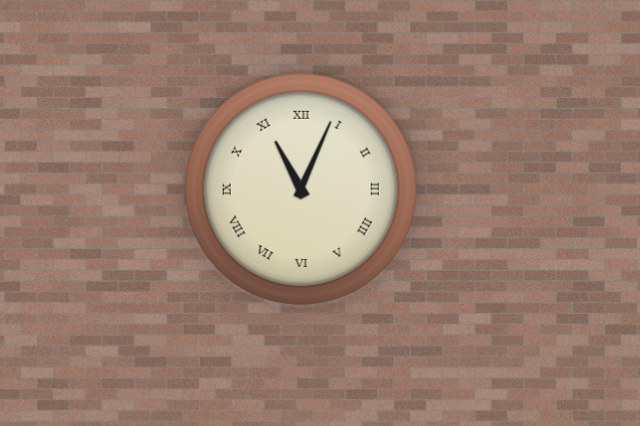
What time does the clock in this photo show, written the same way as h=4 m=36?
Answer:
h=11 m=4
